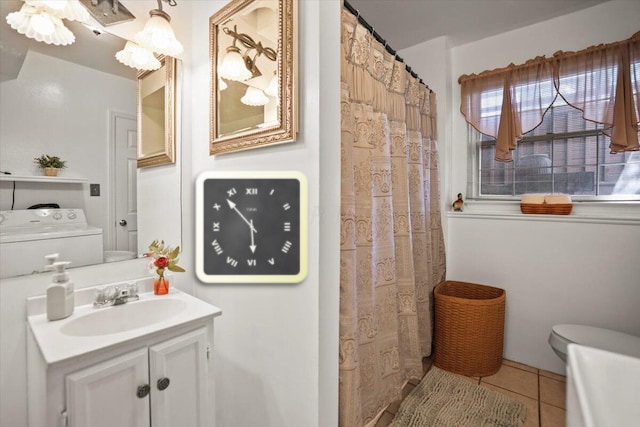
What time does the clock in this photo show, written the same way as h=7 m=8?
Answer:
h=5 m=53
